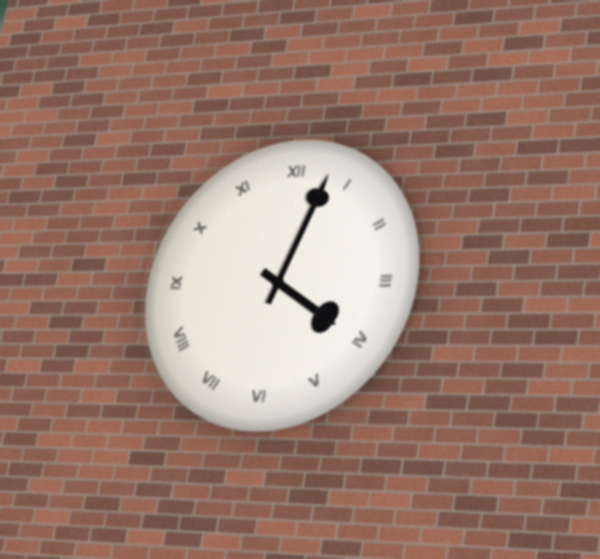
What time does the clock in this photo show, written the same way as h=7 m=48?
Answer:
h=4 m=3
